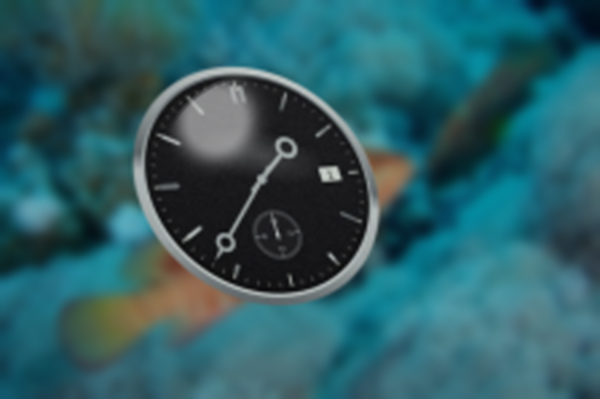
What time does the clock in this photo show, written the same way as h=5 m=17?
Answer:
h=1 m=37
